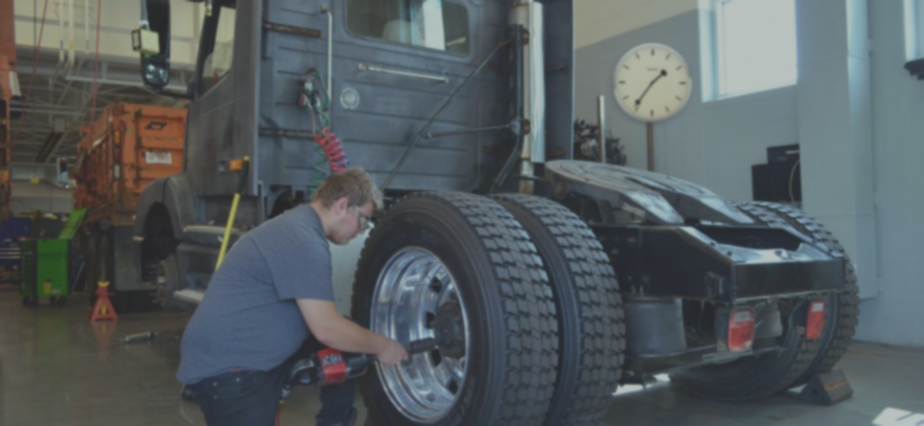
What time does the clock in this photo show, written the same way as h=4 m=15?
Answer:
h=1 m=36
